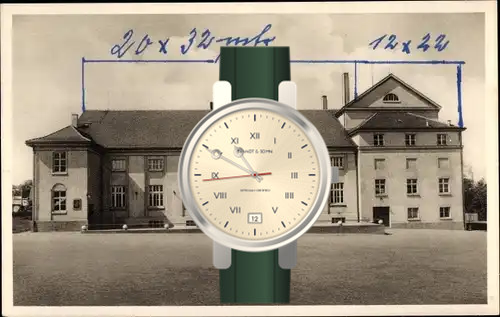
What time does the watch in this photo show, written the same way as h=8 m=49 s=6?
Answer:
h=10 m=49 s=44
